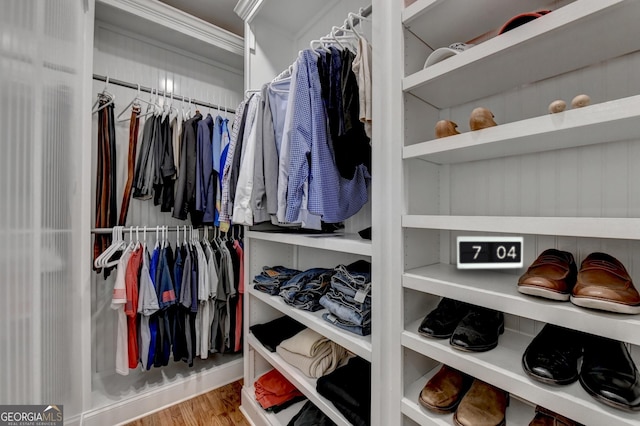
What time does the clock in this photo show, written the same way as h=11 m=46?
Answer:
h=7 m=4
